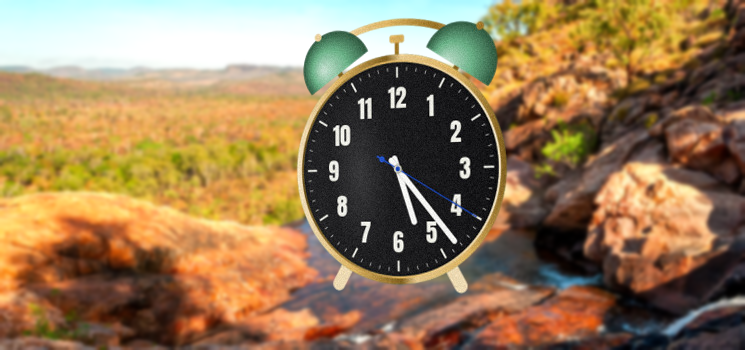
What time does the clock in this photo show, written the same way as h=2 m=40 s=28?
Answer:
h=5 m=23 s=20
